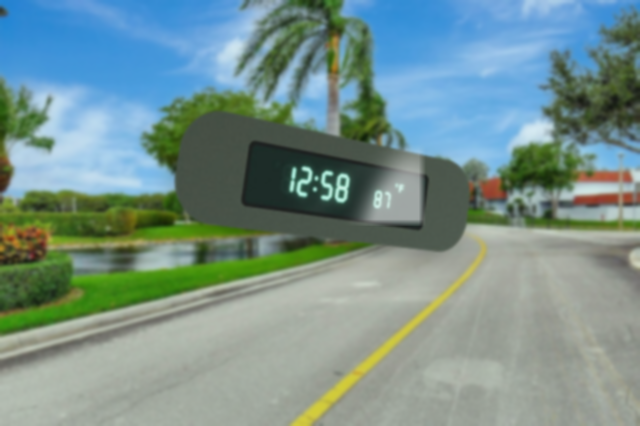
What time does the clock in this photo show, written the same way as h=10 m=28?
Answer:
h=12 m=58
